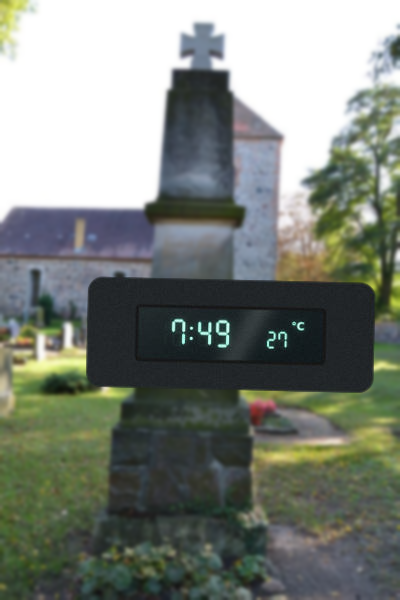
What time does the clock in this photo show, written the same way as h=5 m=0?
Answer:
h=7 m=49
